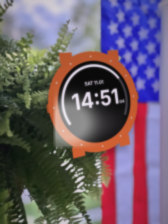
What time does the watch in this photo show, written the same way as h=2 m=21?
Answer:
h=14 m=51
